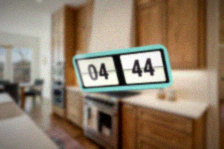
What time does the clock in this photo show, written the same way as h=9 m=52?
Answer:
h=4 m=44
